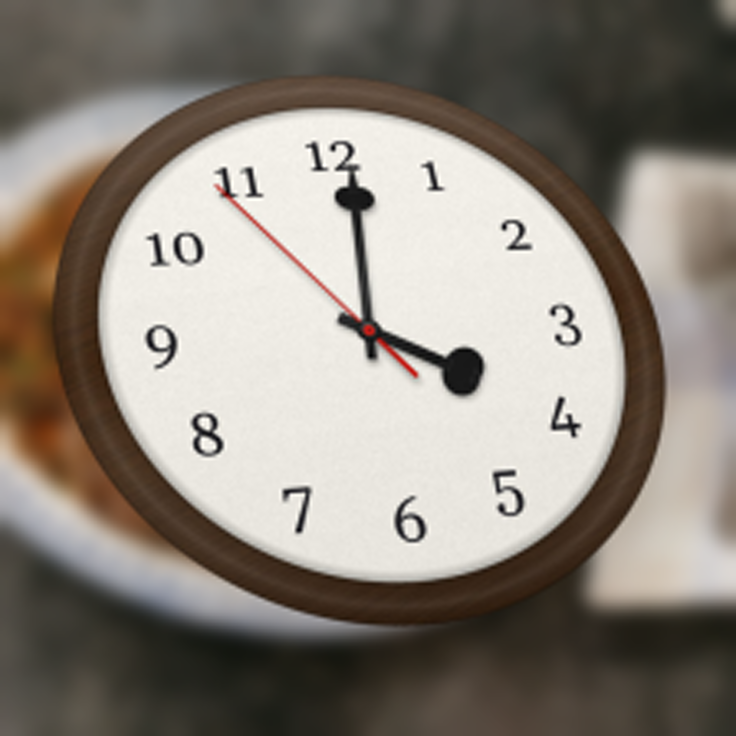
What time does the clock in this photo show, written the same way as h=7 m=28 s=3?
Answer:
h=4 m=0 s=54
